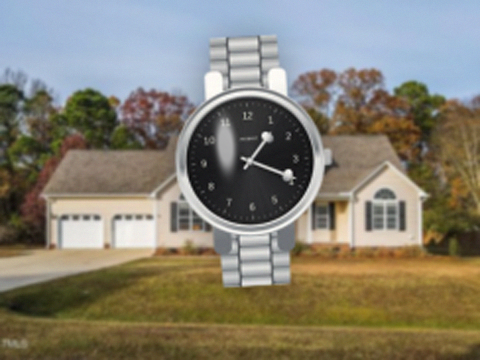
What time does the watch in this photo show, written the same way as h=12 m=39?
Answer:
h=1 m=19
